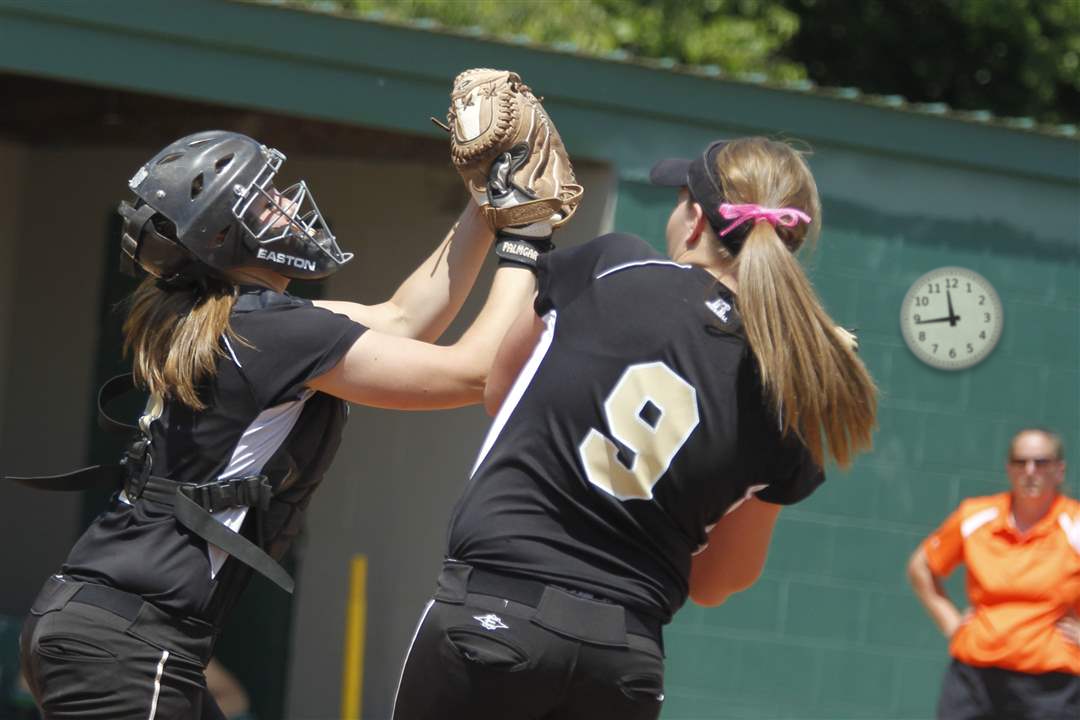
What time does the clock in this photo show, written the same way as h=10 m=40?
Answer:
h=11 m=44
